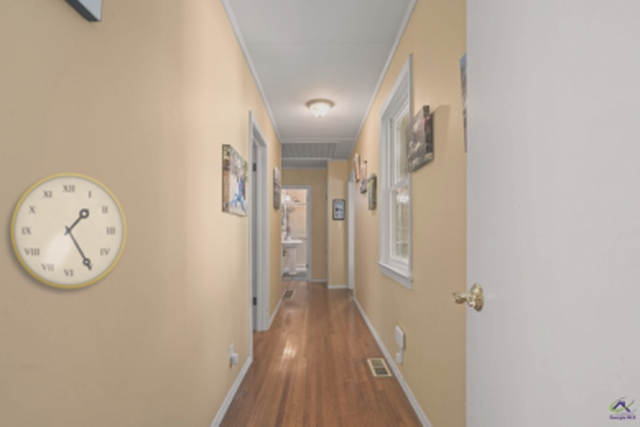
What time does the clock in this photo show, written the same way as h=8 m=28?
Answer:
h=1 m=25
